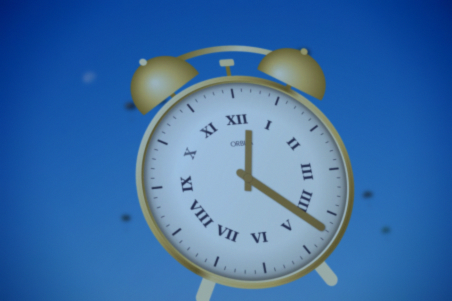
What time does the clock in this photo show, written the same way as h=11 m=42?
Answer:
h=12 m=22
